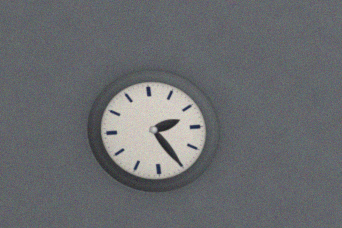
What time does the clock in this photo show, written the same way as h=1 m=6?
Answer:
h=2 m=25
